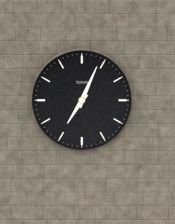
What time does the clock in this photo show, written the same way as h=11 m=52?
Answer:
h=7 m=4
